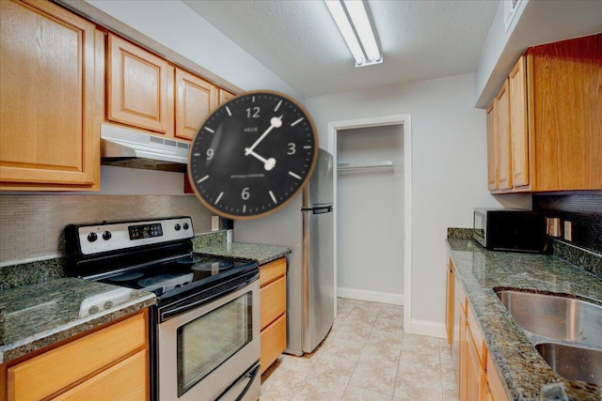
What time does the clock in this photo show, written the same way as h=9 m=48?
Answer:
h=4 m=7
